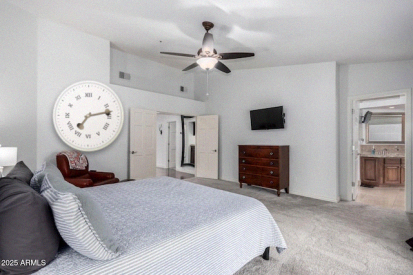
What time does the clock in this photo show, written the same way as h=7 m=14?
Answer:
h=7 m=13
